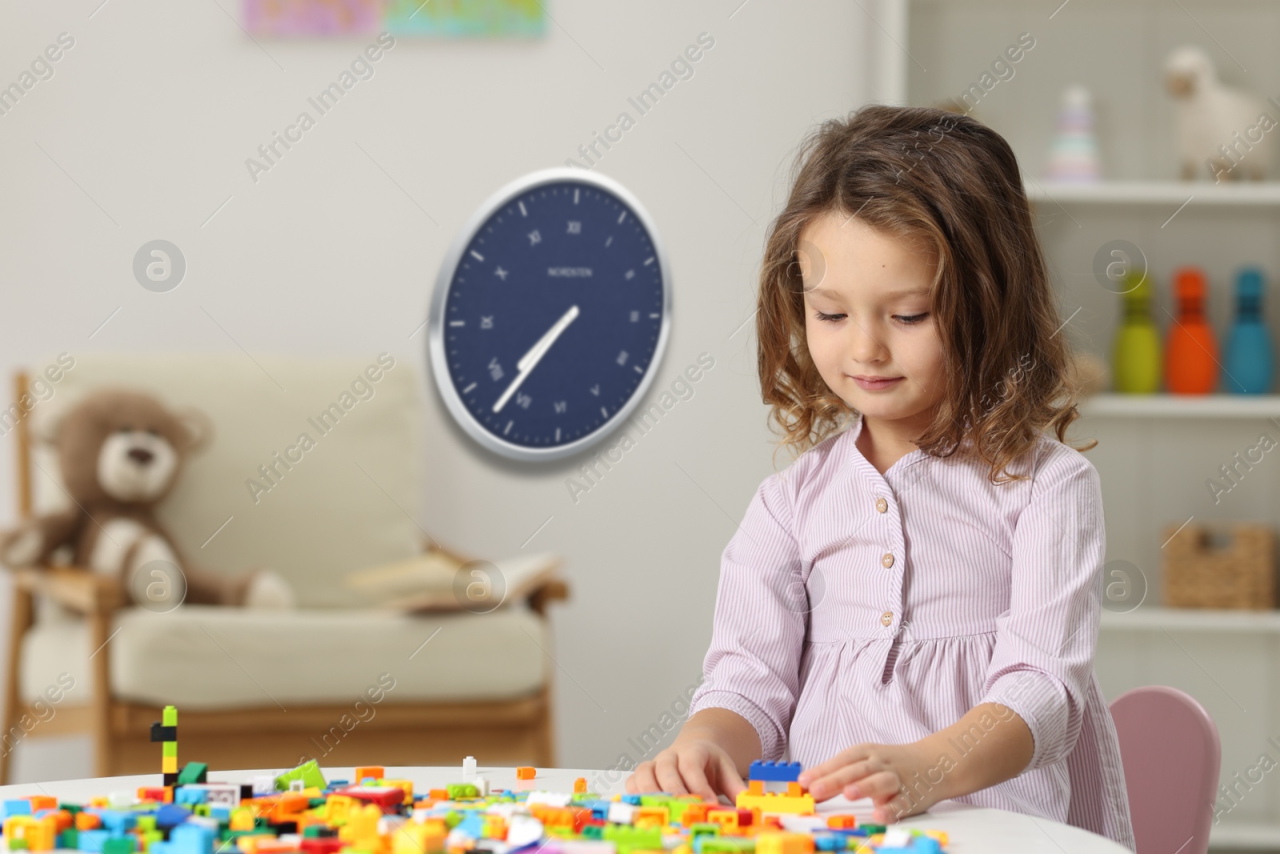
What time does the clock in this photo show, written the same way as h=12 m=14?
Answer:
h=7 m=37
